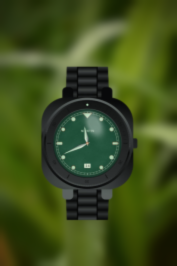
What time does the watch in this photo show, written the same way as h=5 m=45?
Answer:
h=11 m=41
